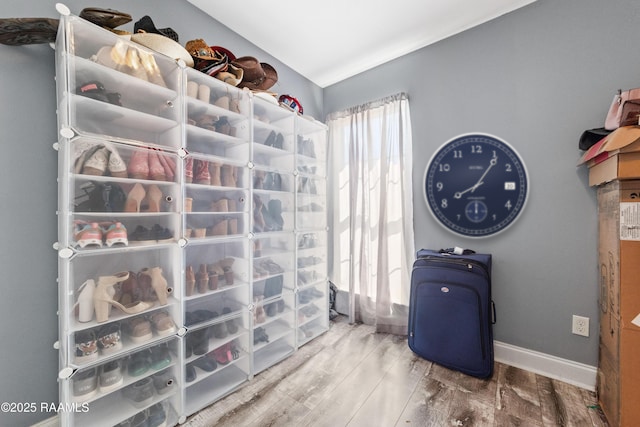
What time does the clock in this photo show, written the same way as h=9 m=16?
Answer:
h=8 m=6
